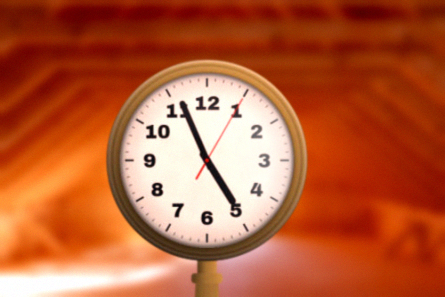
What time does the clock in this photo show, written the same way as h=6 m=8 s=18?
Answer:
h=4 m=56 s=5
